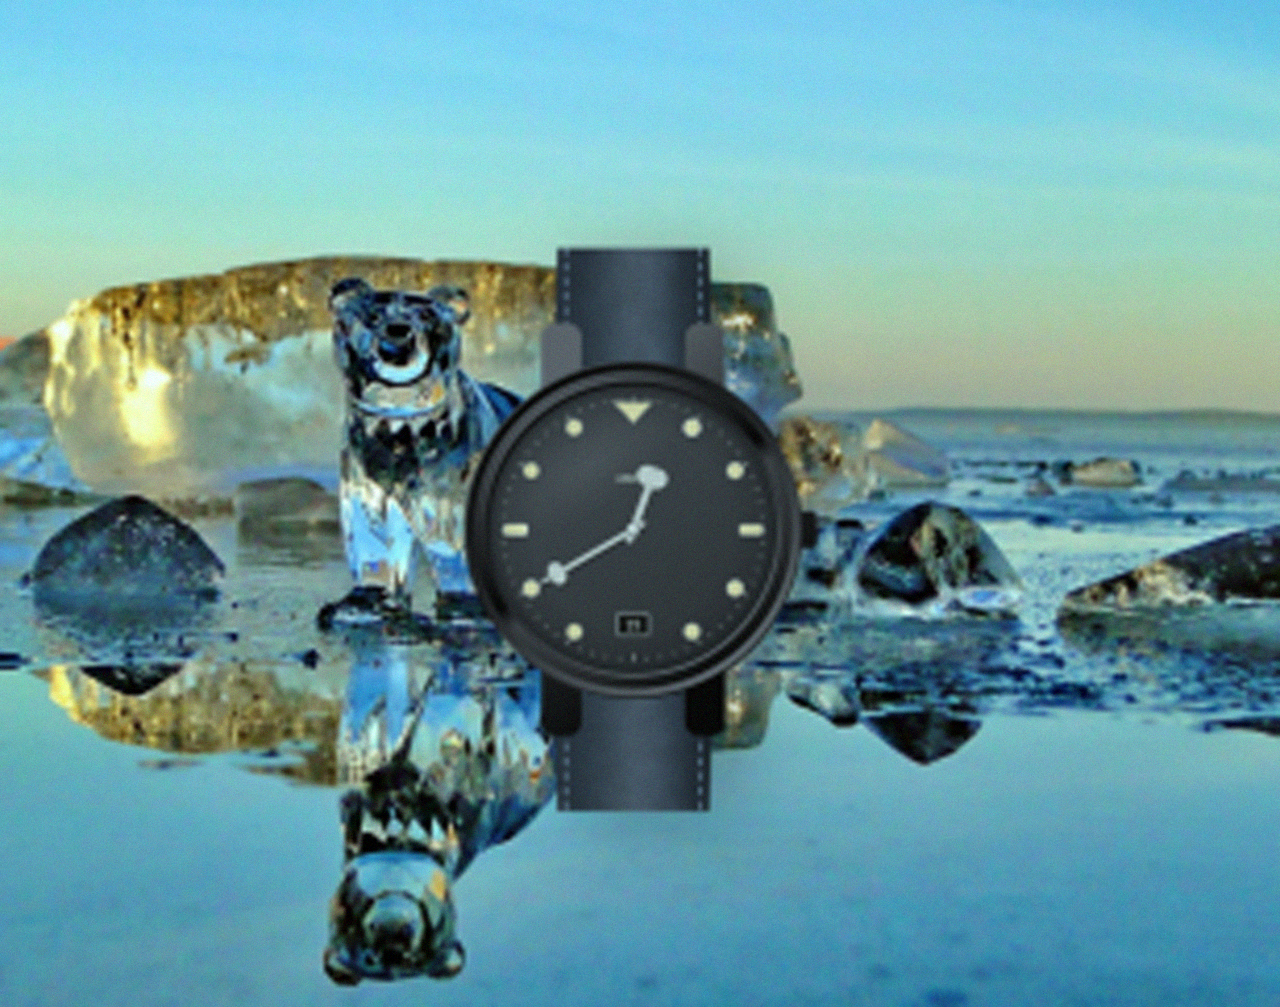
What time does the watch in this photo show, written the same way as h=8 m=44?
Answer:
h=12 m=40
